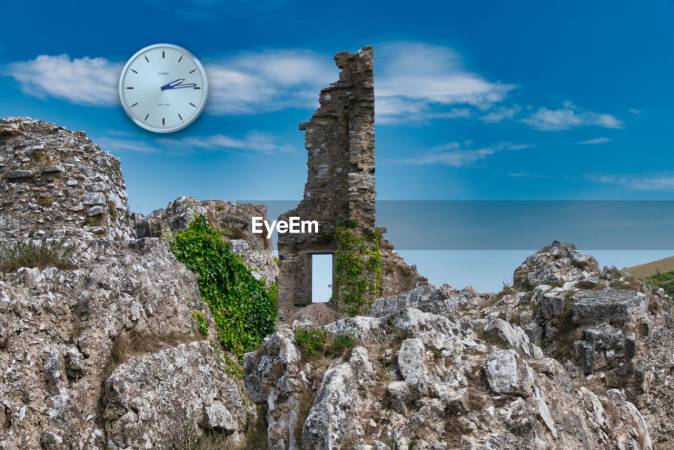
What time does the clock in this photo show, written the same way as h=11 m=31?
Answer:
h=2 m=14
